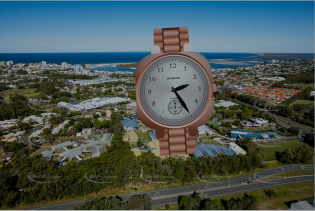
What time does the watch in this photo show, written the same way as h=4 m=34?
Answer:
h=2 m=25
